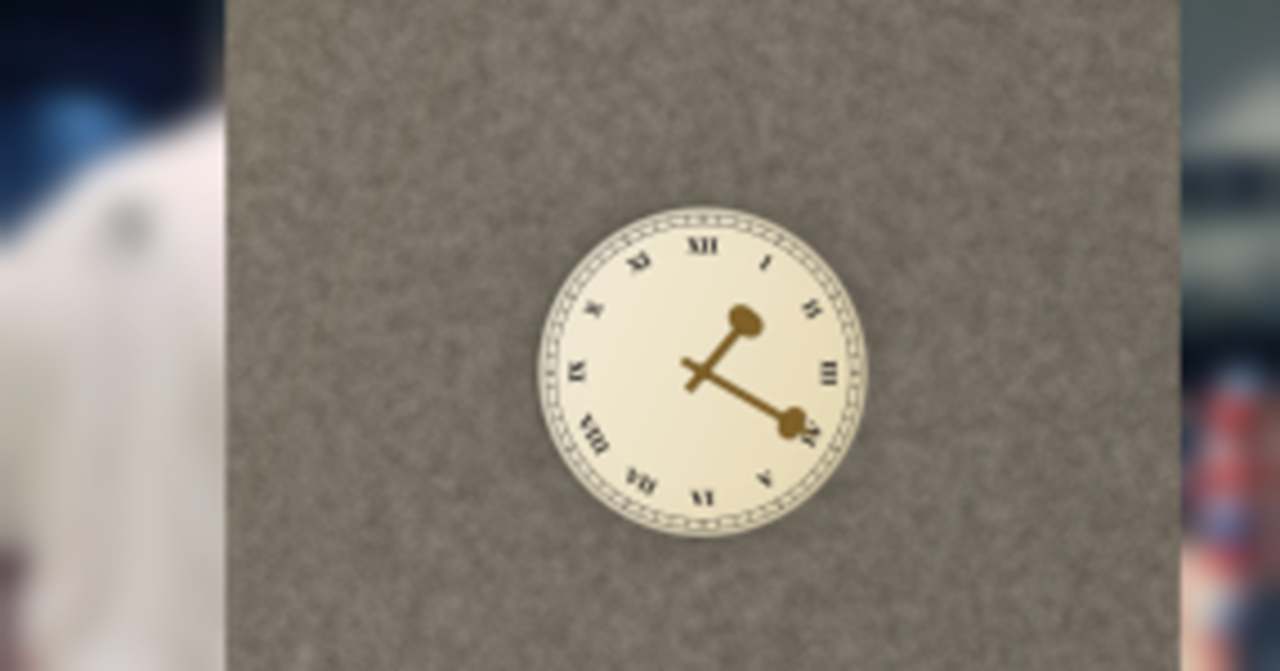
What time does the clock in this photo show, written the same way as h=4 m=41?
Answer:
h=1 m=20
